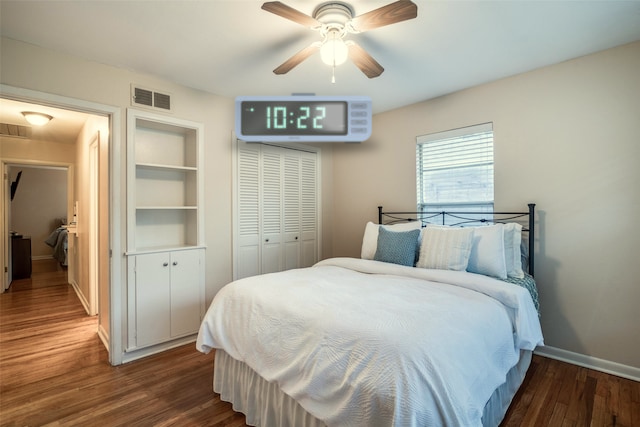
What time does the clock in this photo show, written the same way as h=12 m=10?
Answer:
h=10 m=22
